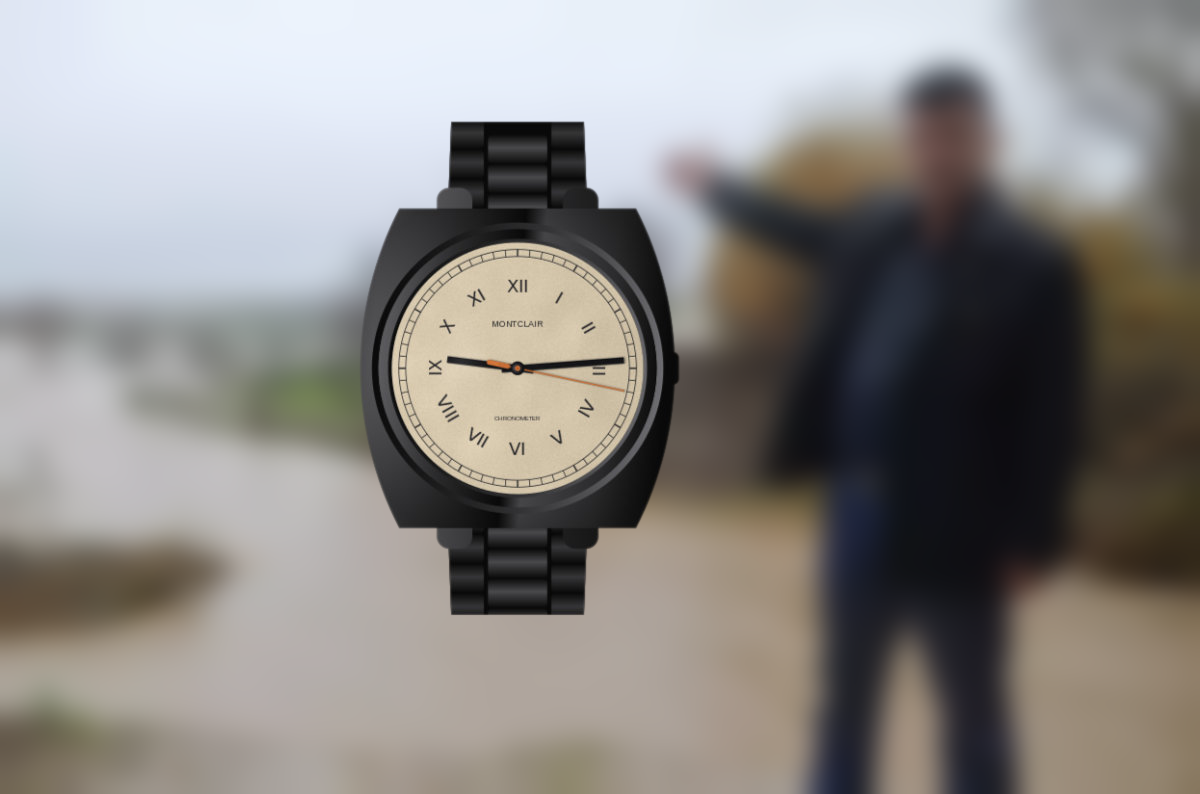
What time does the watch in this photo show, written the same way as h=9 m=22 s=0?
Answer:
h=9 m=14 s=17
